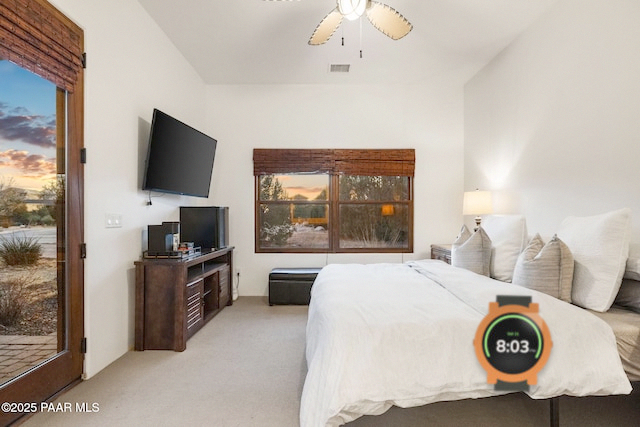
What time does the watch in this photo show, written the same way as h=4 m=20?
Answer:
h=8 m=3
